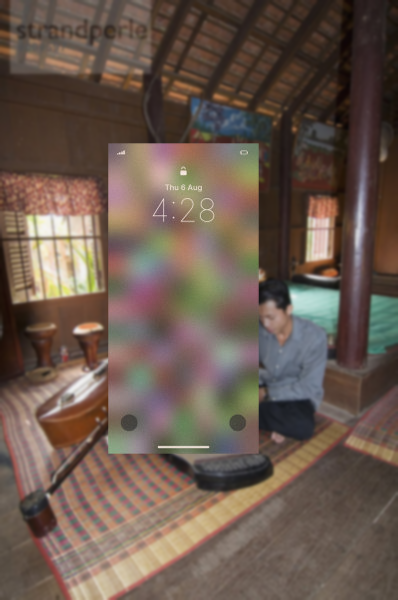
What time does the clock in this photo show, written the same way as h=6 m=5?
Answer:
h=4 m=28
